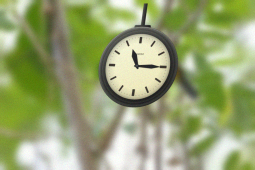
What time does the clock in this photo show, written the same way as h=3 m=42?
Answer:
h=11 m=15
